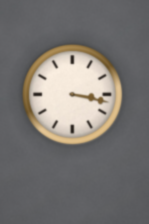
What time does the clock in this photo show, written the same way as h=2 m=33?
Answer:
h=3 m=17
